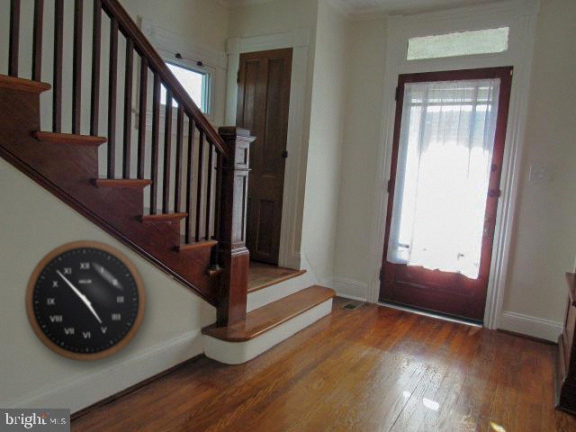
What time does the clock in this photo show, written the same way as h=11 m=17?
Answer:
h=4 m=53
